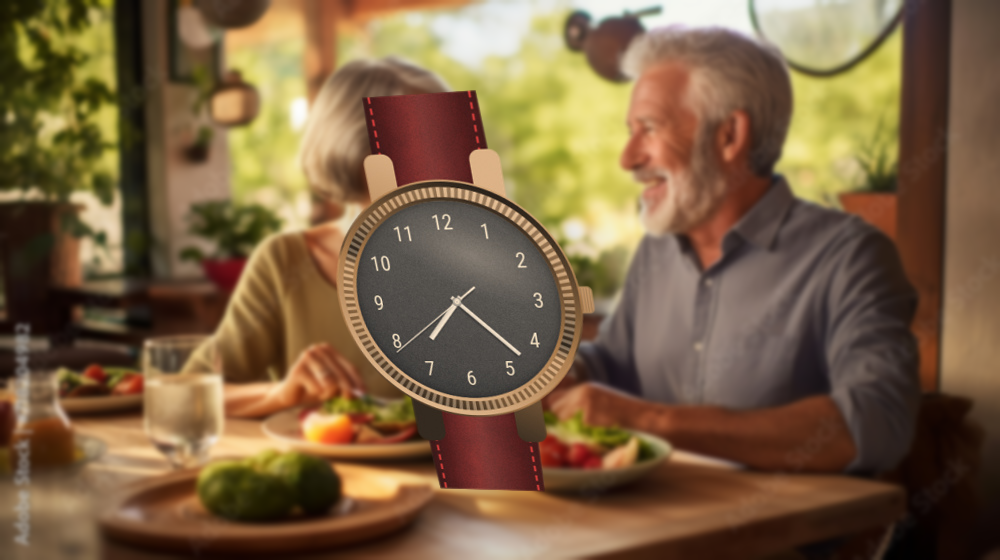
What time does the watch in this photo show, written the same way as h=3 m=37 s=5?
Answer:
h=7 m=22 s=39
